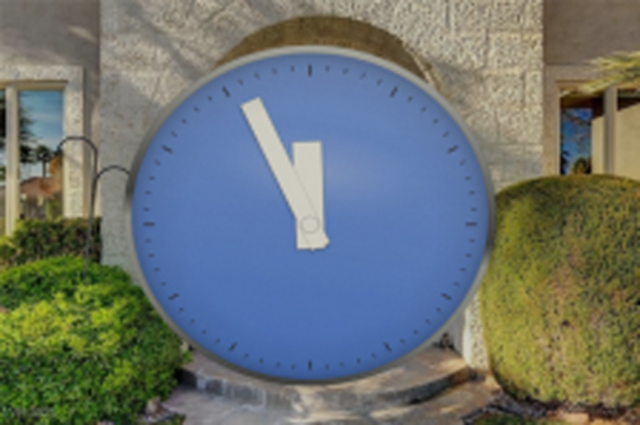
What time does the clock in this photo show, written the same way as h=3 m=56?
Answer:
h=11 m=56
